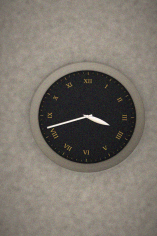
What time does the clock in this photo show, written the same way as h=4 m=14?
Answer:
h=3 m=42
